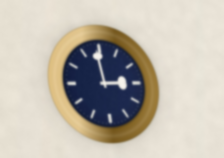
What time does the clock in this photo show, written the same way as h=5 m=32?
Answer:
h=2 m=59
